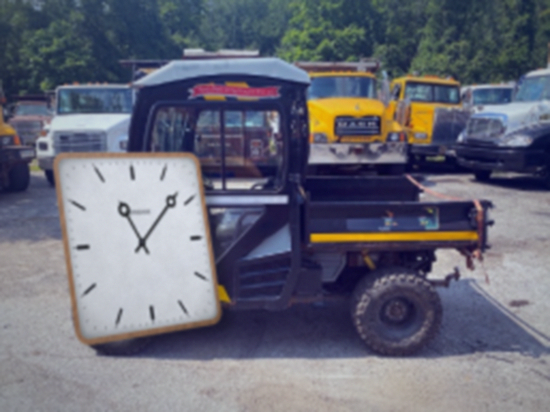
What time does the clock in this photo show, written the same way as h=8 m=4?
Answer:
h=11 m=8
